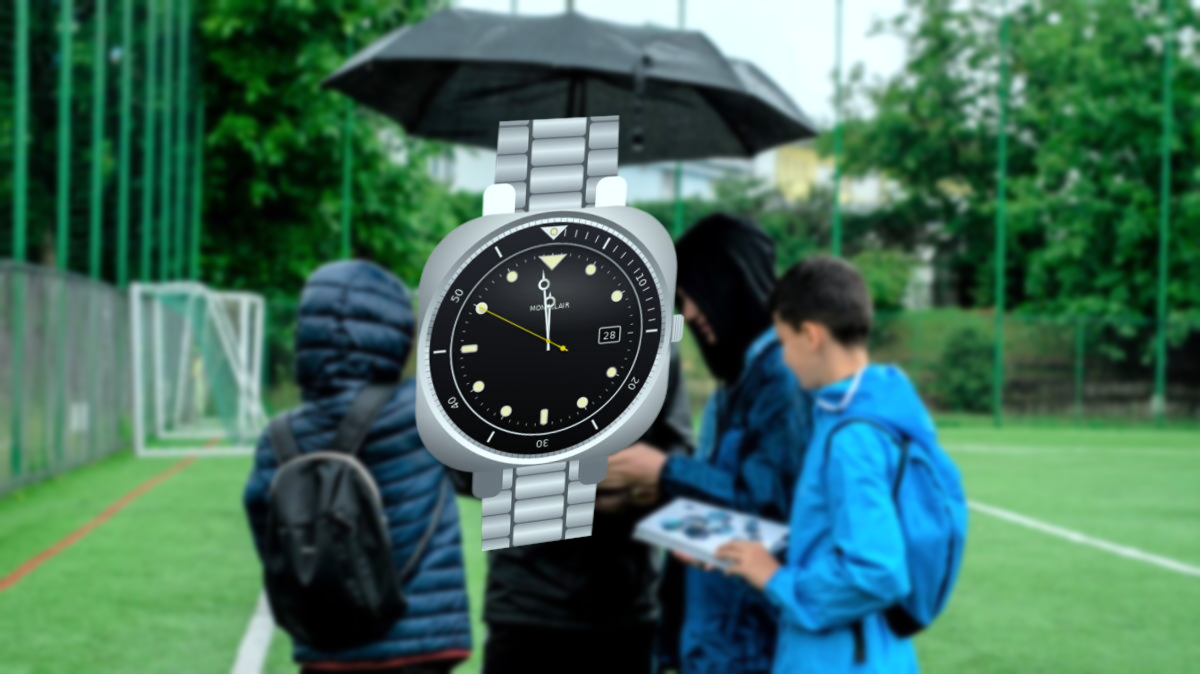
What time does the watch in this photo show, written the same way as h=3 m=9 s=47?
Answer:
h=11 m=58 s=50
